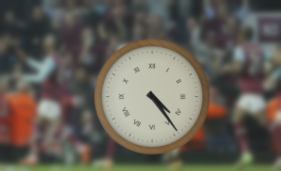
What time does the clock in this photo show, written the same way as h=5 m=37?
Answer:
h=4 m=24
